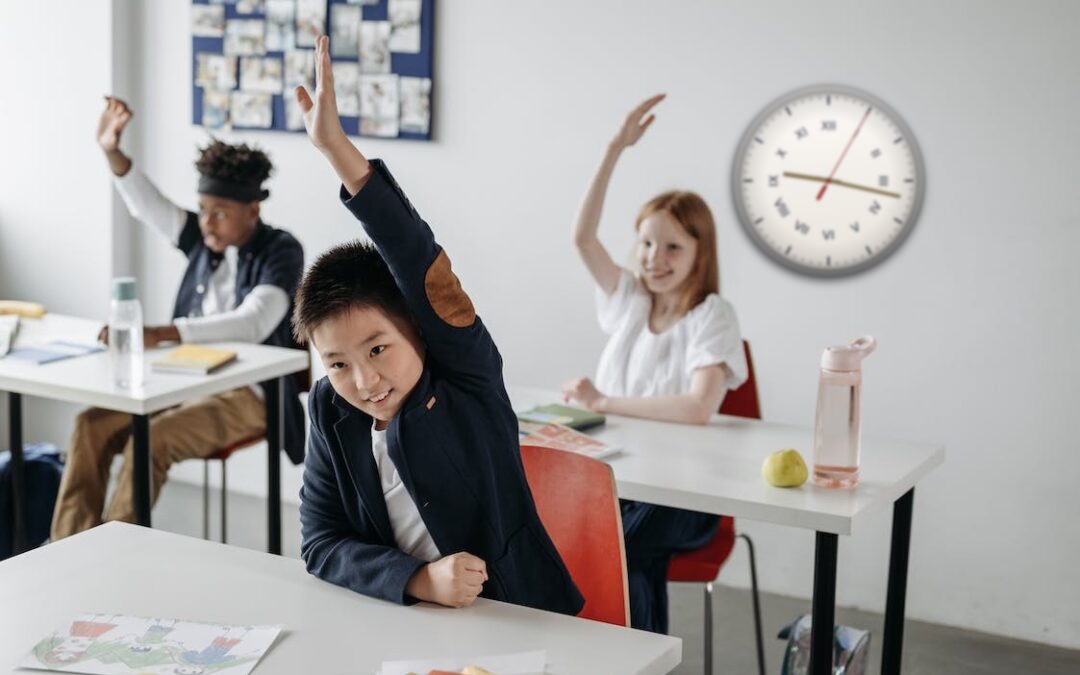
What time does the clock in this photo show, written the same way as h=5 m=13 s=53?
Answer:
h=9 m=17 s=5
